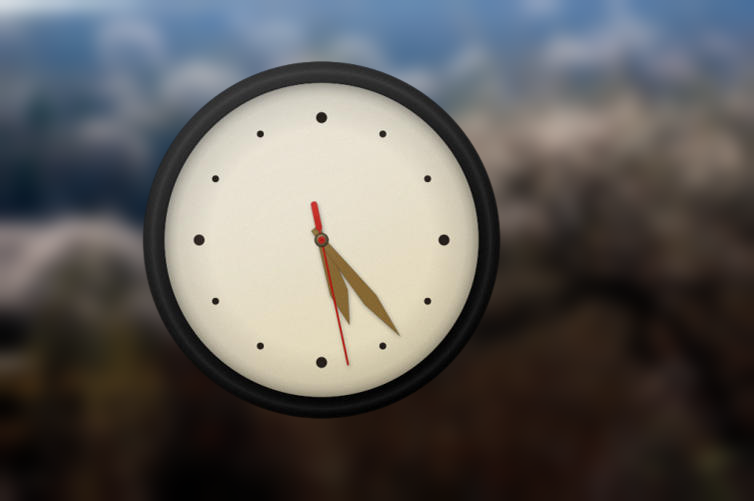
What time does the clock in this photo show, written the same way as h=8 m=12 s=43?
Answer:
h=5 m=23 s=28
